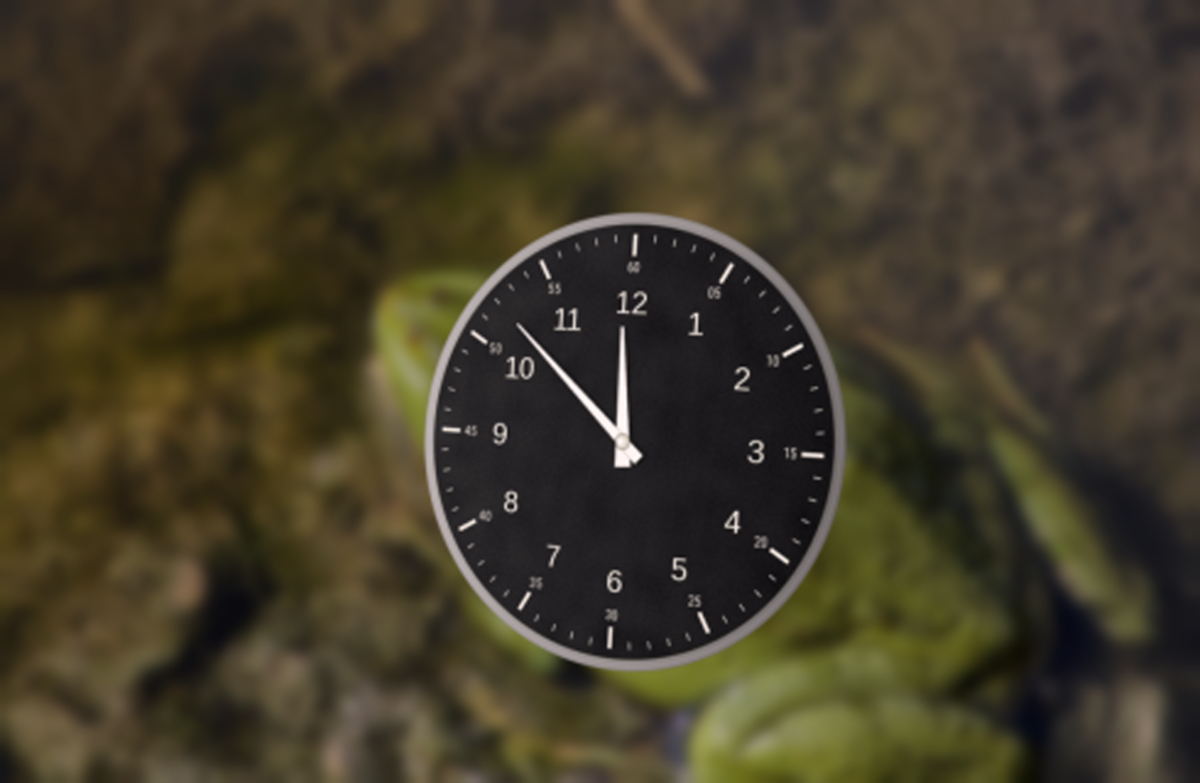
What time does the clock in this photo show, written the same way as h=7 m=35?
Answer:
h=11 m=52
